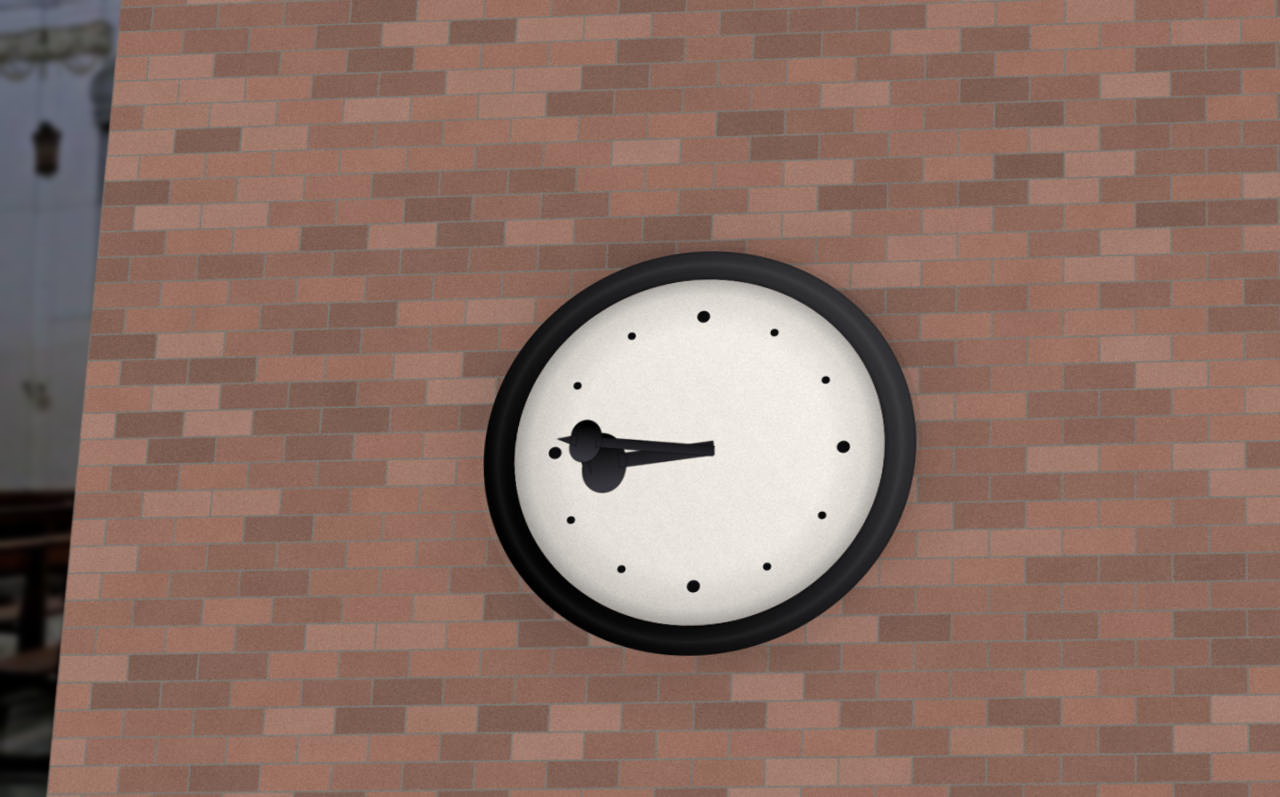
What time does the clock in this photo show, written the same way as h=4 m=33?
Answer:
h=8 m=46
